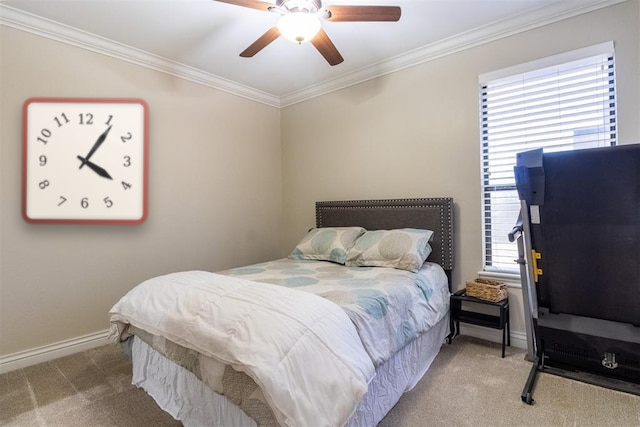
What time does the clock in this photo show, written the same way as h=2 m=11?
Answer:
h=4 m=6
